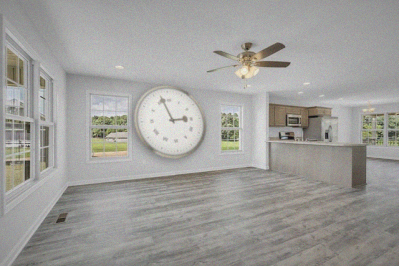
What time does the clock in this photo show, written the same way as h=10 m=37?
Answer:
h=2 m=57
